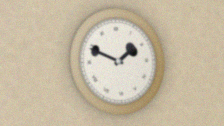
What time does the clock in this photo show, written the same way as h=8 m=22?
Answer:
h=1 m=49
